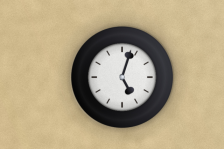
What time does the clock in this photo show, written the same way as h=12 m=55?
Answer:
h=5 m=3
